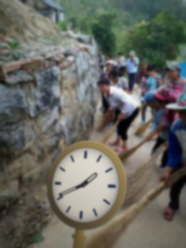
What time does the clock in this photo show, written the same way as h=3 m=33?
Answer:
h=1 m=41
